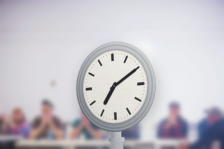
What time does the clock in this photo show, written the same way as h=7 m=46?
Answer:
h=7 m=10
